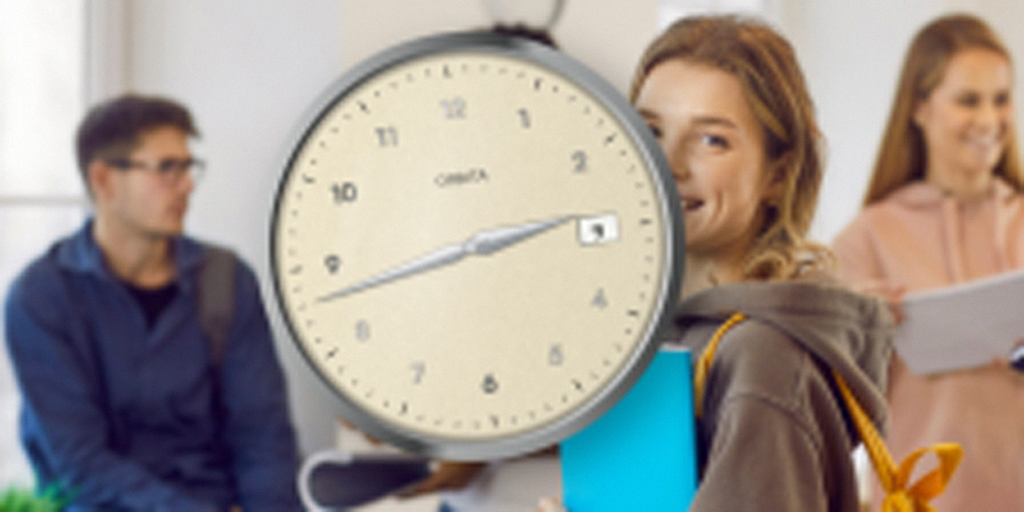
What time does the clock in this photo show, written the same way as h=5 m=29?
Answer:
h=2 m=43
